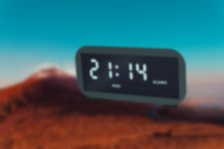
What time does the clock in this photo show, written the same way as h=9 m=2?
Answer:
h=21 m=14
